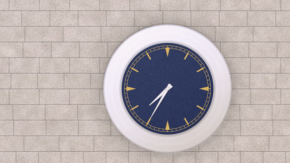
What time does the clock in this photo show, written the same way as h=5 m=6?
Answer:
h=7 m=35
